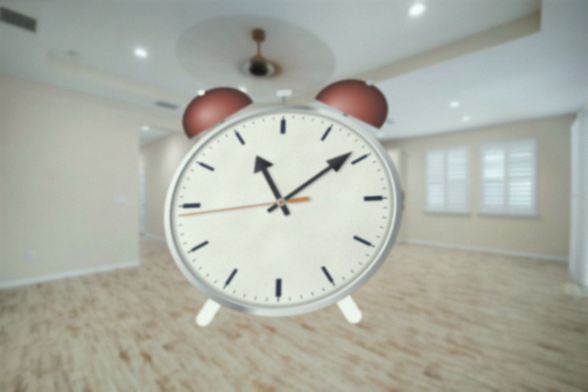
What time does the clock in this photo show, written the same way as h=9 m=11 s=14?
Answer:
h=11 m=8 s=44
